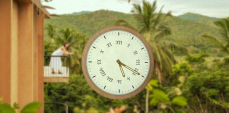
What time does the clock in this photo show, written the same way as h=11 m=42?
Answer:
h=5 m=20
